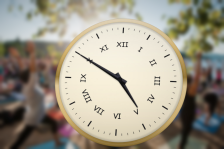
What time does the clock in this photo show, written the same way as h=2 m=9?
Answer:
h=4 m=50
